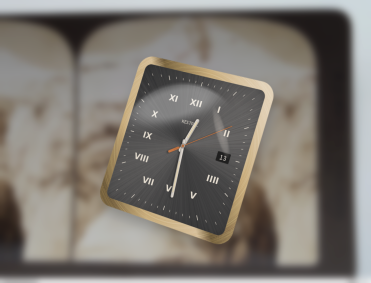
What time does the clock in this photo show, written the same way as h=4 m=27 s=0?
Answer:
h=12 m=29 s=9
